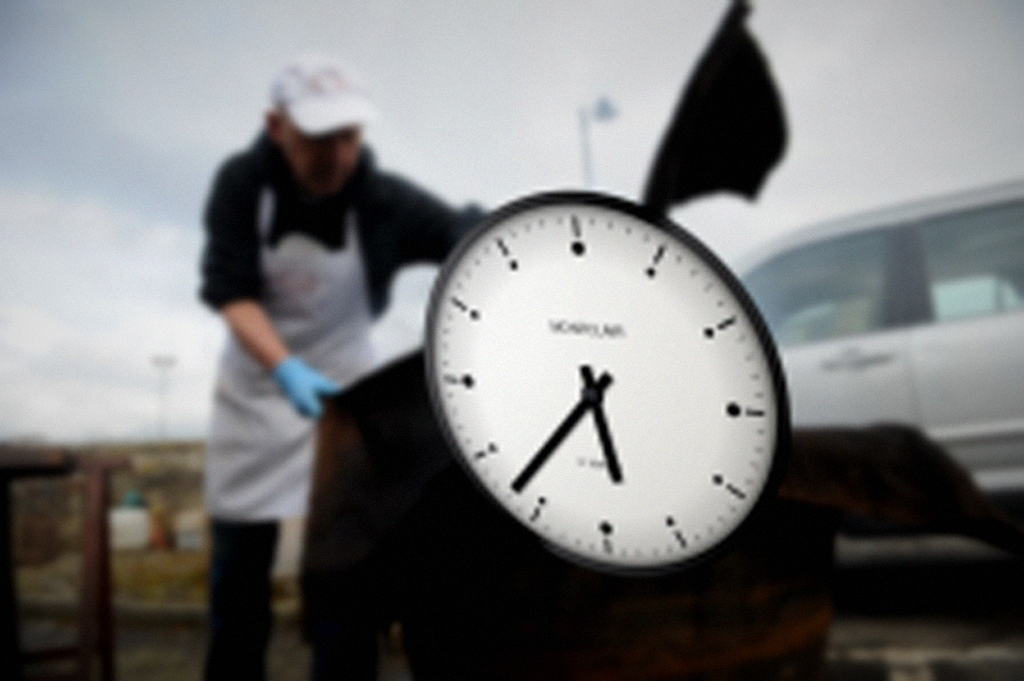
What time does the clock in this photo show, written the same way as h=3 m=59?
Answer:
h=5 m=37
